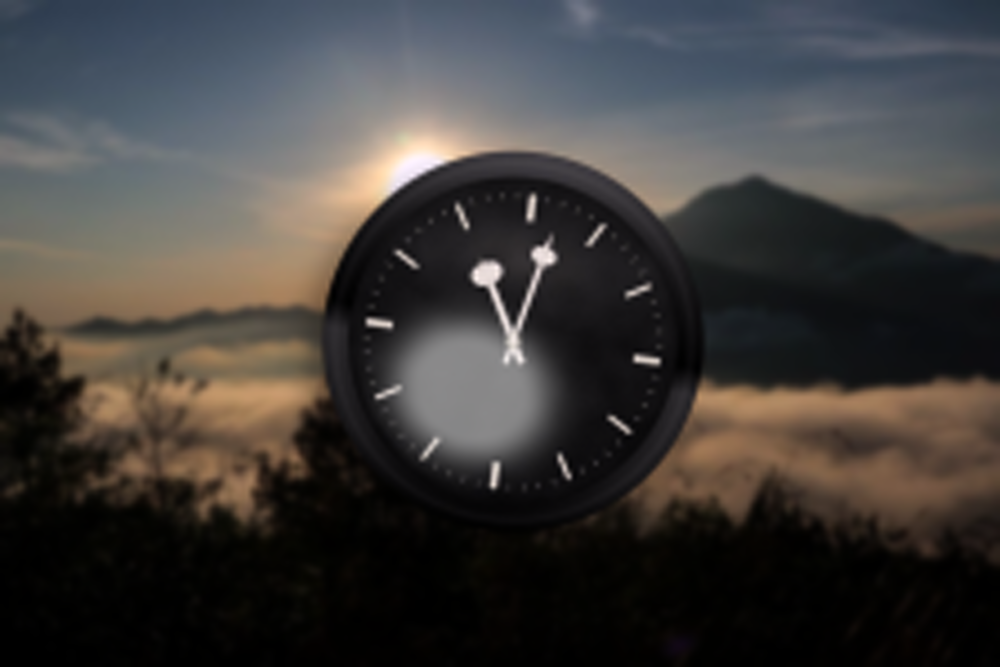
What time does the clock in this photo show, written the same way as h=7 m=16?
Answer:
h=11 m=2
